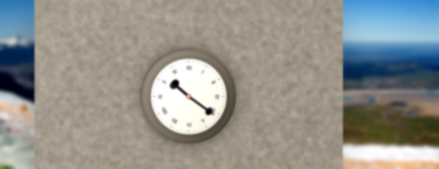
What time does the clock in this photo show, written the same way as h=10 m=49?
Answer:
h=10 m=21
